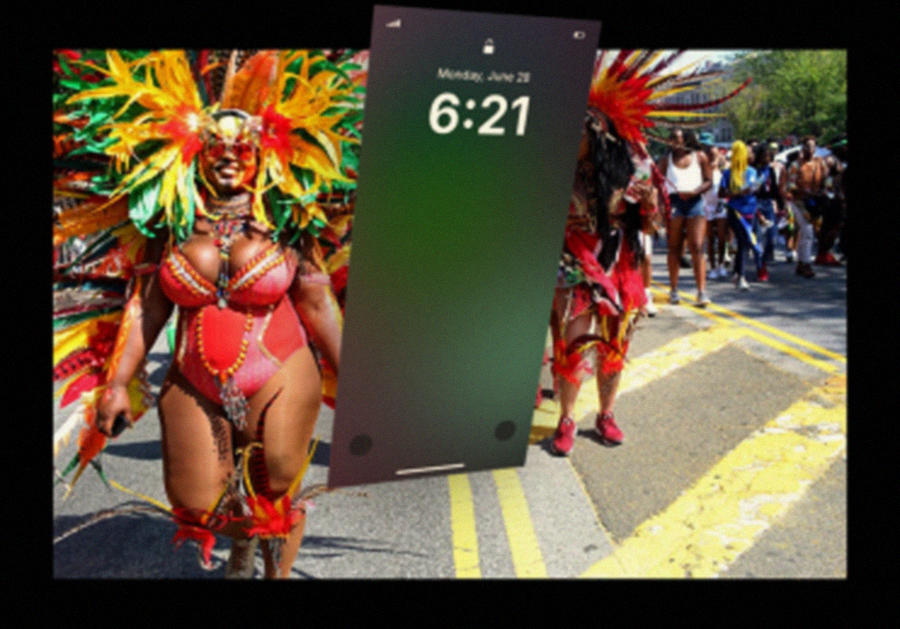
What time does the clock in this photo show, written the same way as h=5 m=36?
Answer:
h=6 m=21
